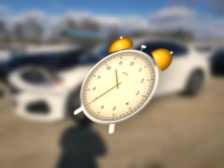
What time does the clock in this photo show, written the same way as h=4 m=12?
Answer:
h=10 m=35
